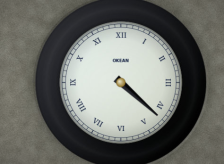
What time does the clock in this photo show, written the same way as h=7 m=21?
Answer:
h=4 m=22
